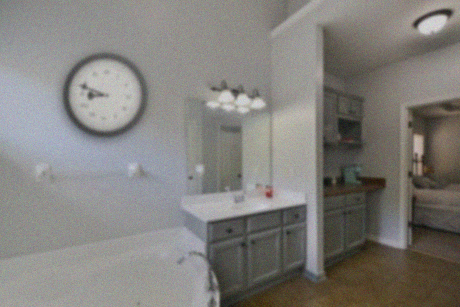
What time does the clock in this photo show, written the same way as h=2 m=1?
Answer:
h=8 m=48
